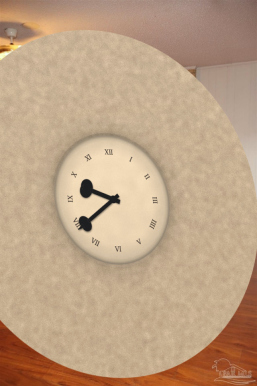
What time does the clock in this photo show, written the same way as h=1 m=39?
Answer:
h=9 m=39
